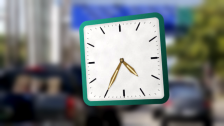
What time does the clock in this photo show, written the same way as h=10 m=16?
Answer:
h=4 m=35
